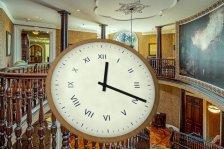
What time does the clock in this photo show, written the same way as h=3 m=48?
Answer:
h=12 m=19
